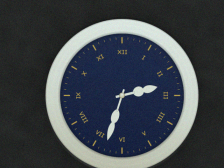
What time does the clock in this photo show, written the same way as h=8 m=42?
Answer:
h=2 m=33
